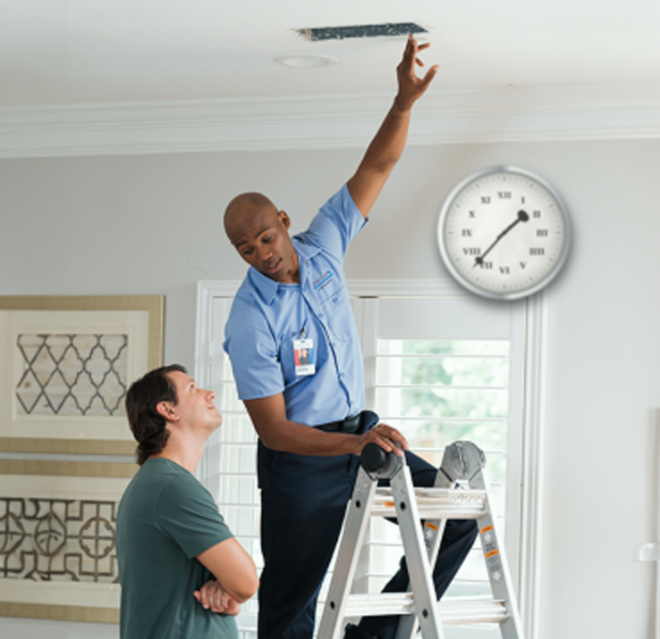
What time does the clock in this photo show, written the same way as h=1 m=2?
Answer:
h=1 m=37
